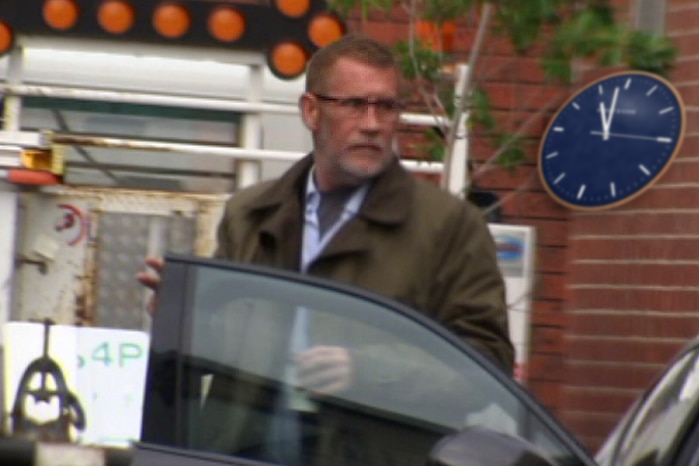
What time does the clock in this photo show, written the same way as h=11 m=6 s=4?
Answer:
h=10 m=58 s=15
